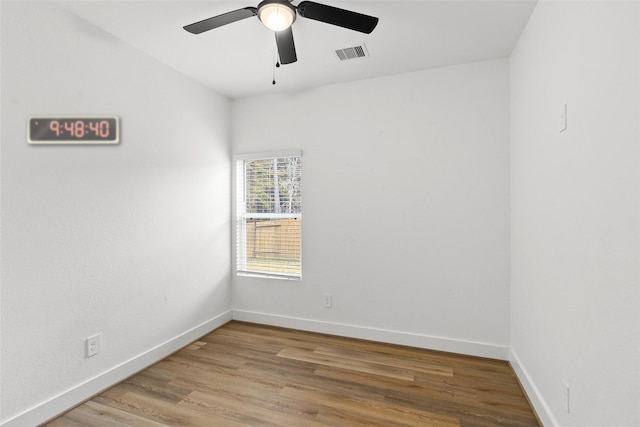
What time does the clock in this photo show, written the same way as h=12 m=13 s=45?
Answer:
h=9 m=48 s=40
